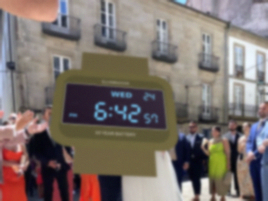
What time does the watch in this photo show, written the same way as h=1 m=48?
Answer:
h=6 m=42
